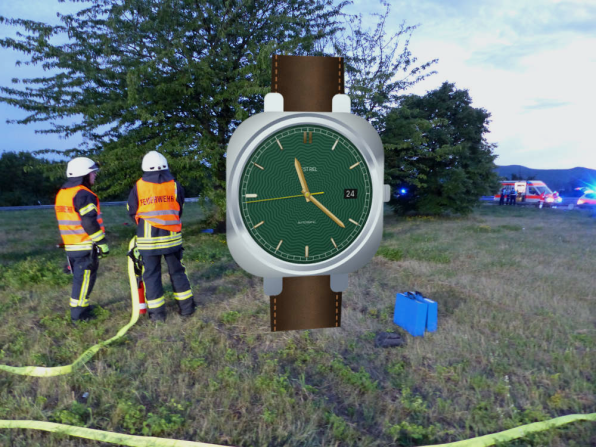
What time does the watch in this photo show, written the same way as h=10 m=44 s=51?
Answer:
h=11 m=21 s=44
